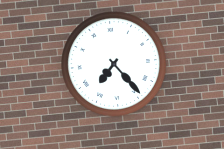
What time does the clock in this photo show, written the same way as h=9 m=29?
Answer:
h=7 m=24
